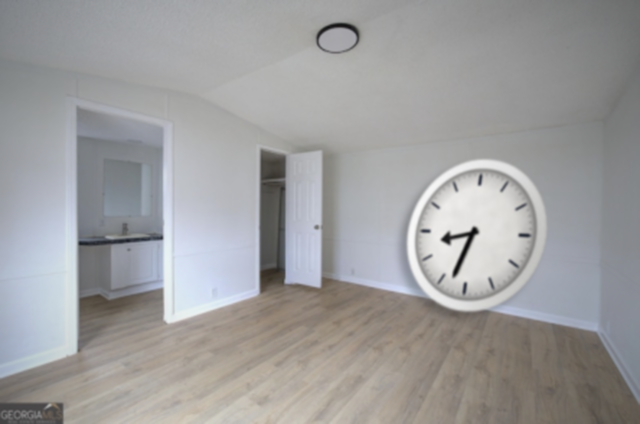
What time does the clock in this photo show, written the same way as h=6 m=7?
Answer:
h=8 m=33
